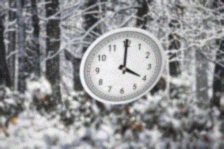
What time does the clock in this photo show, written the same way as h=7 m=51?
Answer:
h=4 m=0
